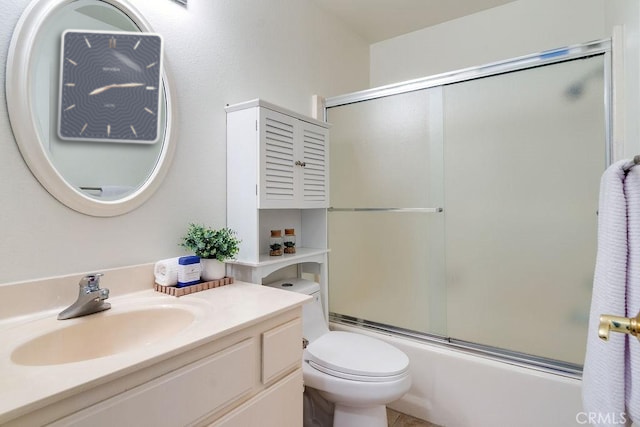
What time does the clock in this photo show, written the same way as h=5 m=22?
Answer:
h=8 m=14
